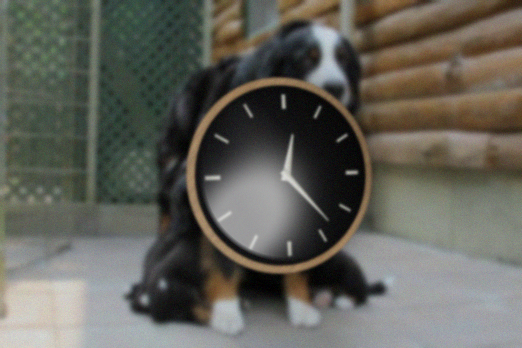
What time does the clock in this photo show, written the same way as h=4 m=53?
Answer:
h=12 m=23
